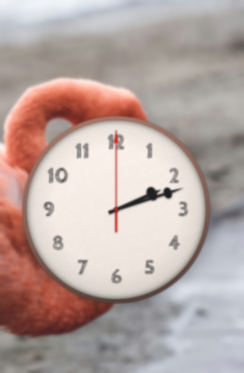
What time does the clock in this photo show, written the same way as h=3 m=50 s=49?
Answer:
h=2 m=12 s=0
